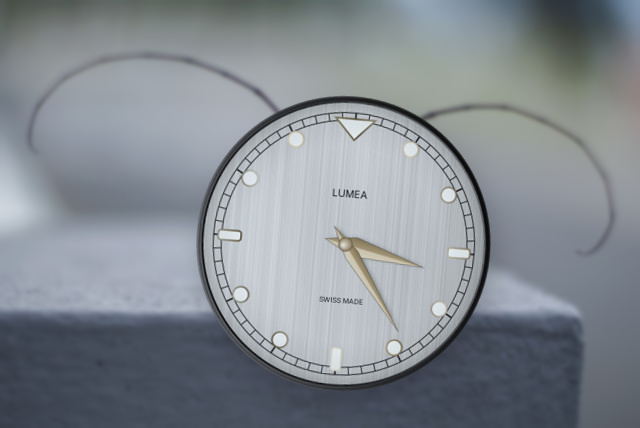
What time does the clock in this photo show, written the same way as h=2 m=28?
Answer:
h=3 m=24
